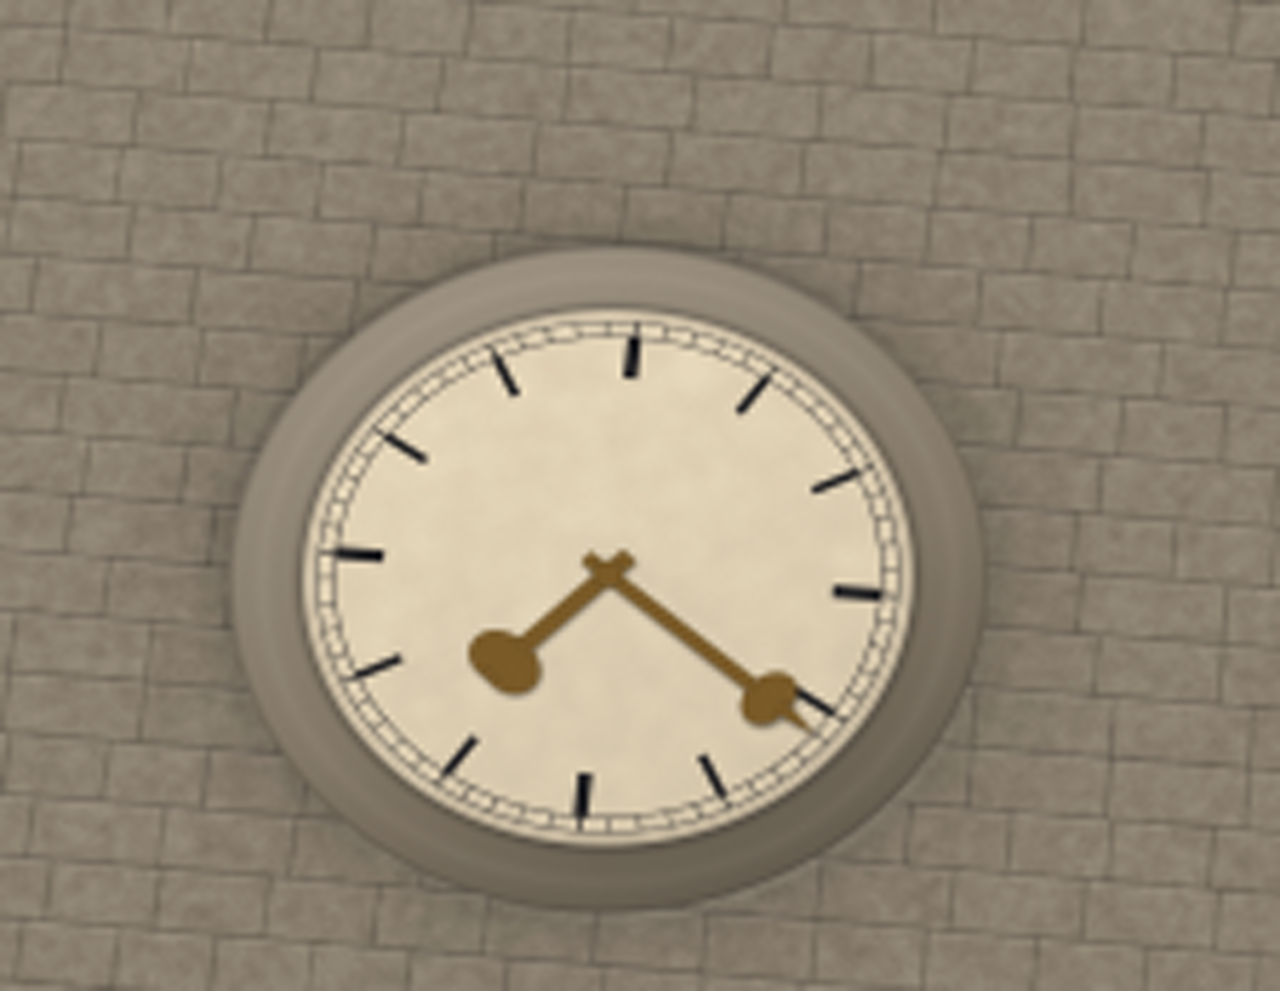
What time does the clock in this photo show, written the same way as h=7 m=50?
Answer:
h=7 m=21
